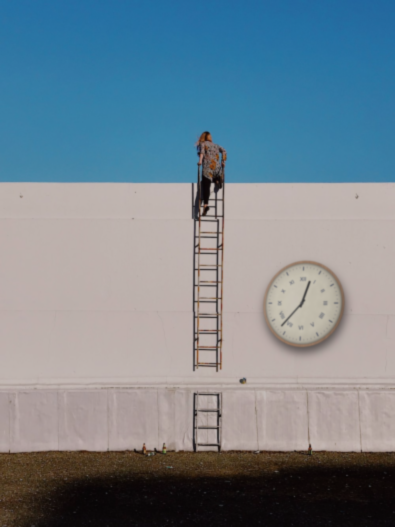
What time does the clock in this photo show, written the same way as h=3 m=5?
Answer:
h=12 m=37
